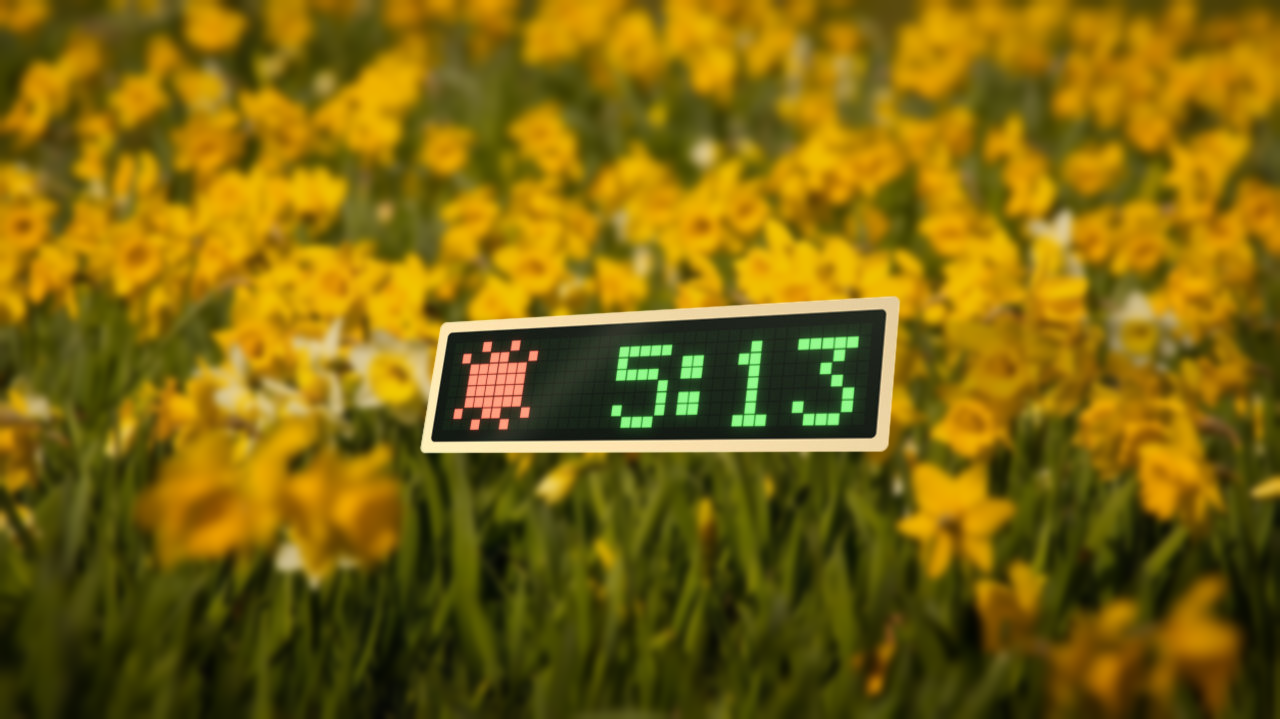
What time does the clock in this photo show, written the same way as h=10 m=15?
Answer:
h=5 m=13
